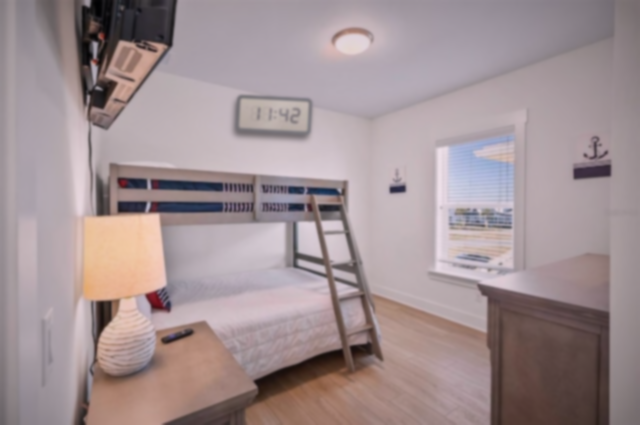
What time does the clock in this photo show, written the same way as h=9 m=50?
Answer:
h=11 m=42
